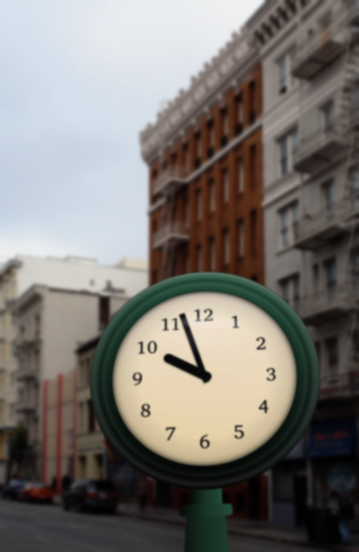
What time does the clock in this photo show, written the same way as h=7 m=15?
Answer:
h=9 m=57
